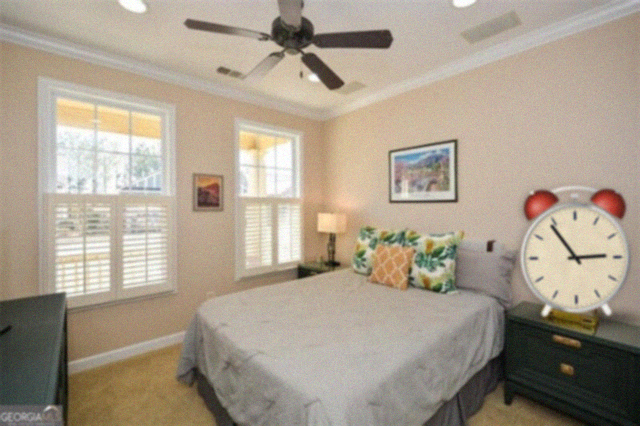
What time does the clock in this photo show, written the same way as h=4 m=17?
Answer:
h=2 m=54
